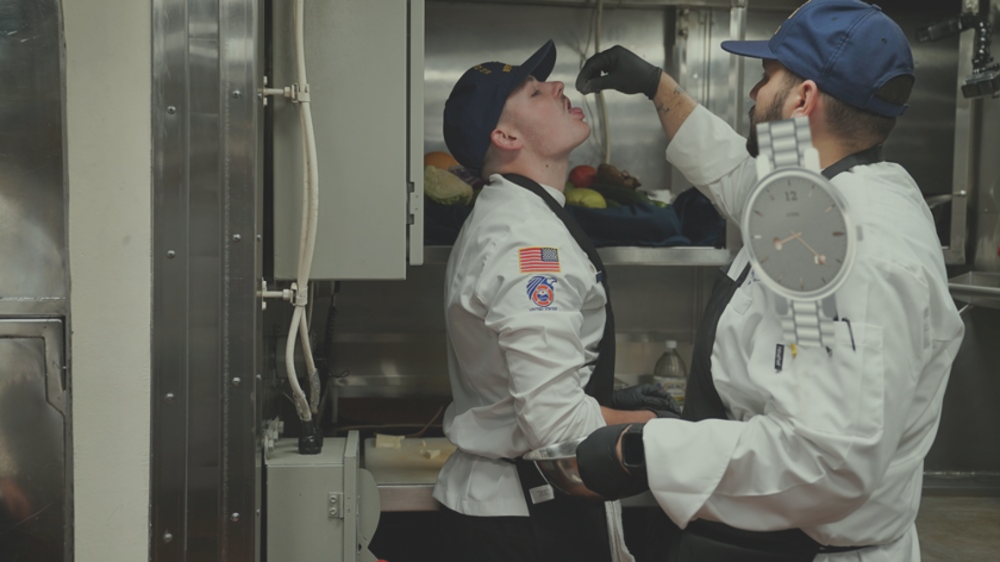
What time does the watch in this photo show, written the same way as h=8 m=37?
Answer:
h=8 m=22
